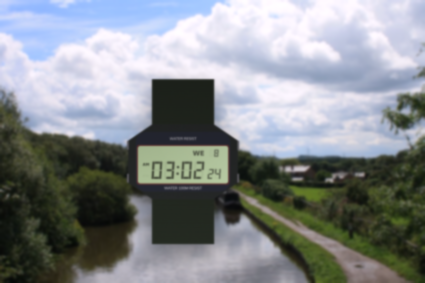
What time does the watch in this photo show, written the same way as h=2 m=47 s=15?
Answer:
h=3 m=2 s=24
